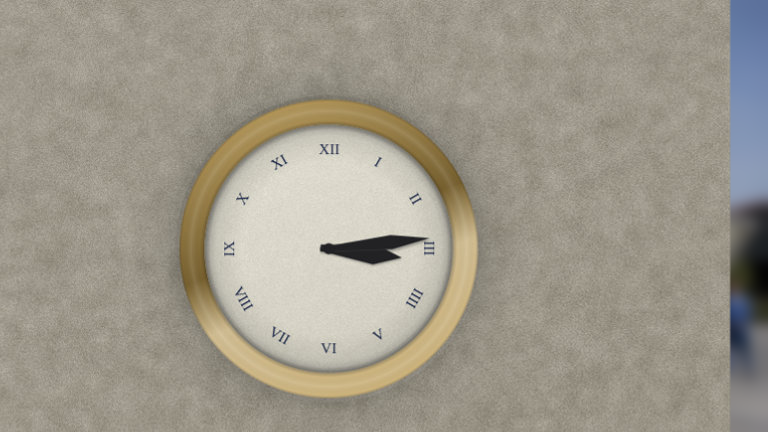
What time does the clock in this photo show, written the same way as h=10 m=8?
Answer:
h=3 m=14
